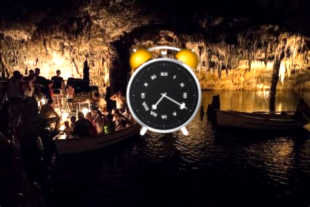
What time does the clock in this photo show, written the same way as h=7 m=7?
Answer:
h=7 m=20
